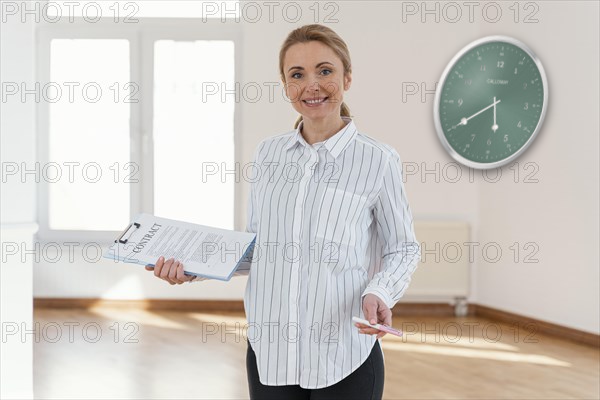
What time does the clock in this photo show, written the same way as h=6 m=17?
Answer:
h=5 m=40
